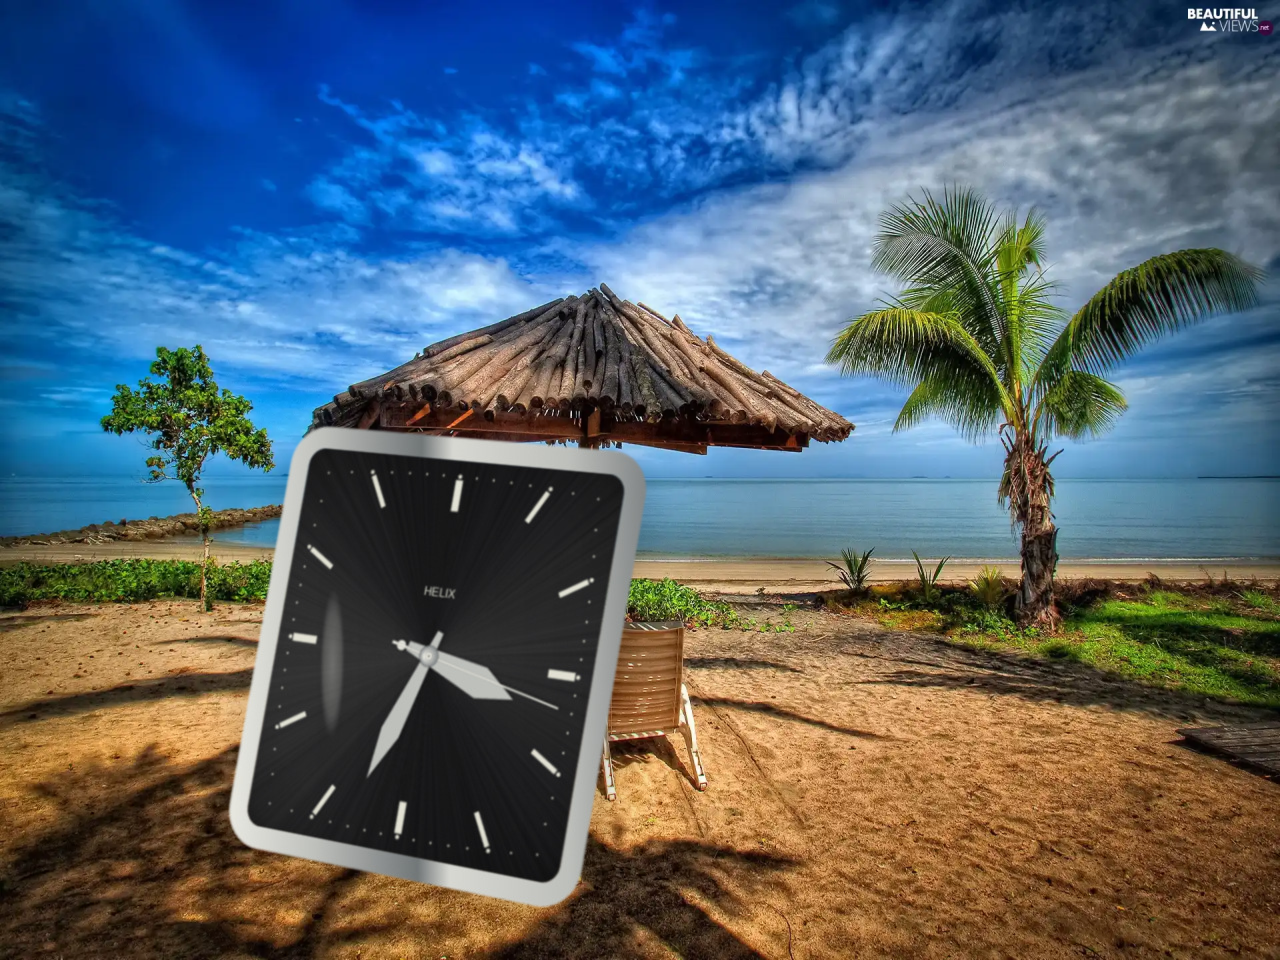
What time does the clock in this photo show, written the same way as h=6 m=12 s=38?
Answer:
h=3 m=33 s=17
